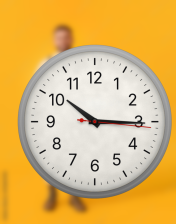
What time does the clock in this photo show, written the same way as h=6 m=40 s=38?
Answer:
h=10 m=15 s=16
